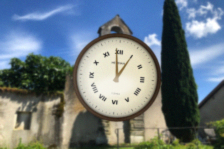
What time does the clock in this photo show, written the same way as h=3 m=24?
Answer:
h=12 m=59
